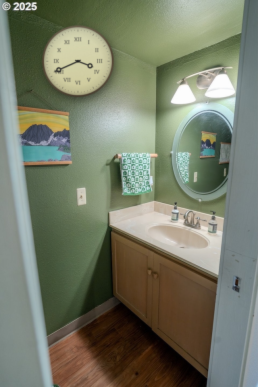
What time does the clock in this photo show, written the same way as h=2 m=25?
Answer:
h=3 m=41
